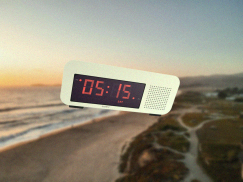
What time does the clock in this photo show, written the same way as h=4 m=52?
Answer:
h=5 m=15
